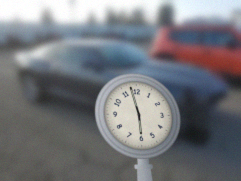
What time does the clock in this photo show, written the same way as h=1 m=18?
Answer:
h=5 m=58
